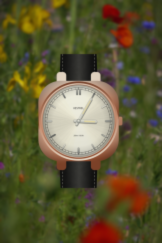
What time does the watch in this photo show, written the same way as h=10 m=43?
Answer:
h=3 m=5
